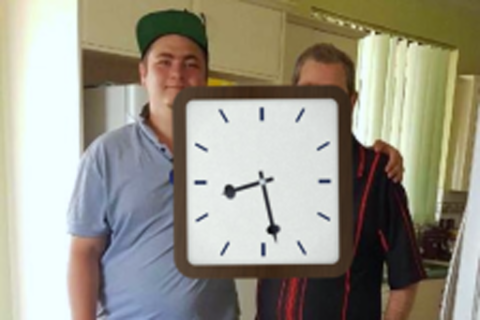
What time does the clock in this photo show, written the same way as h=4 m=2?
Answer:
h=8 m=28
